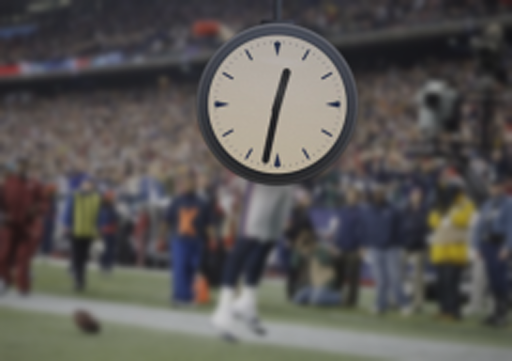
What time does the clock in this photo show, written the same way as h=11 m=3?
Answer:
h=12 m=32
